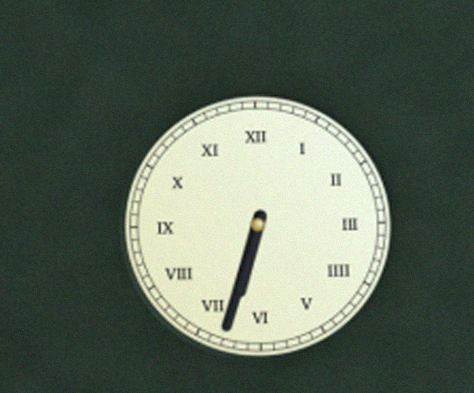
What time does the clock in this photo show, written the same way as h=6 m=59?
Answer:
h=6 m=33
